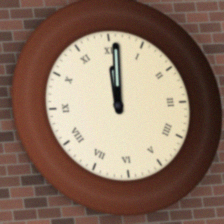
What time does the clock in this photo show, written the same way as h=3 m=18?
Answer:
h=12 m=1
